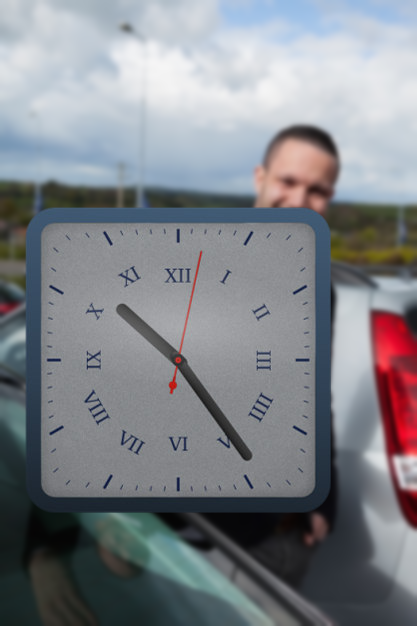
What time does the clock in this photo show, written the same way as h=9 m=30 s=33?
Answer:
h=10 m=24 s=2
